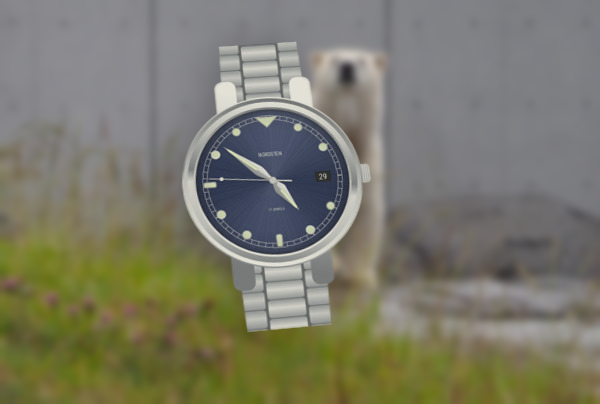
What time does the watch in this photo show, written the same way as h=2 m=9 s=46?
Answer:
h=4 m=51 s=46
